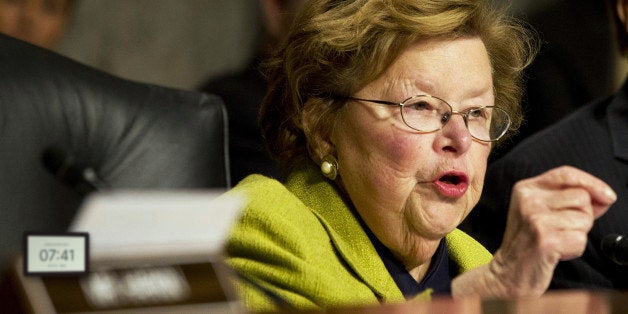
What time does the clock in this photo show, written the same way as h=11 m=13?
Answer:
h=7 m=41
